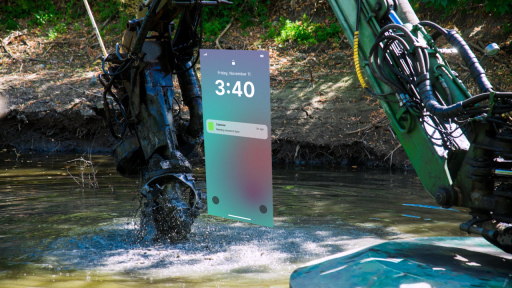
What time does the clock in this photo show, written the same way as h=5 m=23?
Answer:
h=3 m=40
